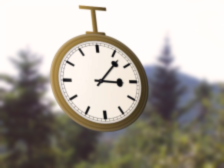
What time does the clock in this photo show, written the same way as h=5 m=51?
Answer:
h=3 m=7
